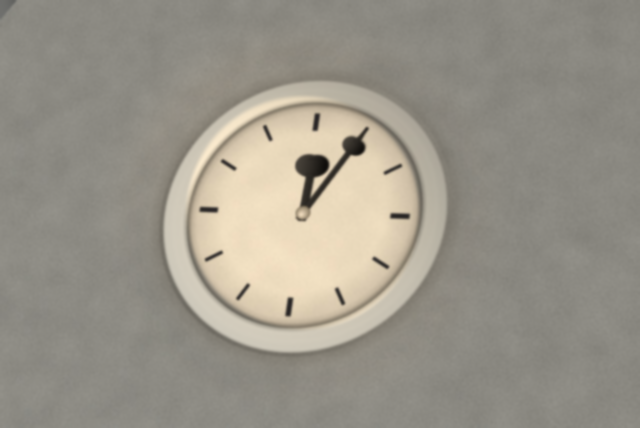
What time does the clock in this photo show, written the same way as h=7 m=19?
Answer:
h=12 m=5
